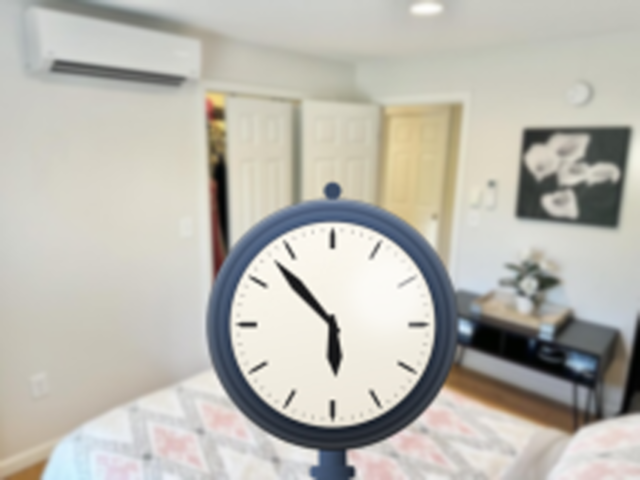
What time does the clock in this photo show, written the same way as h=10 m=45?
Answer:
h=5 m=53
